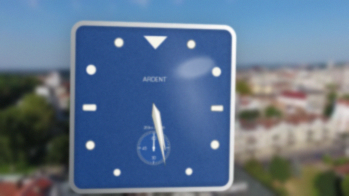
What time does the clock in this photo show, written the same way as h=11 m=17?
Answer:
h=5 m=28
